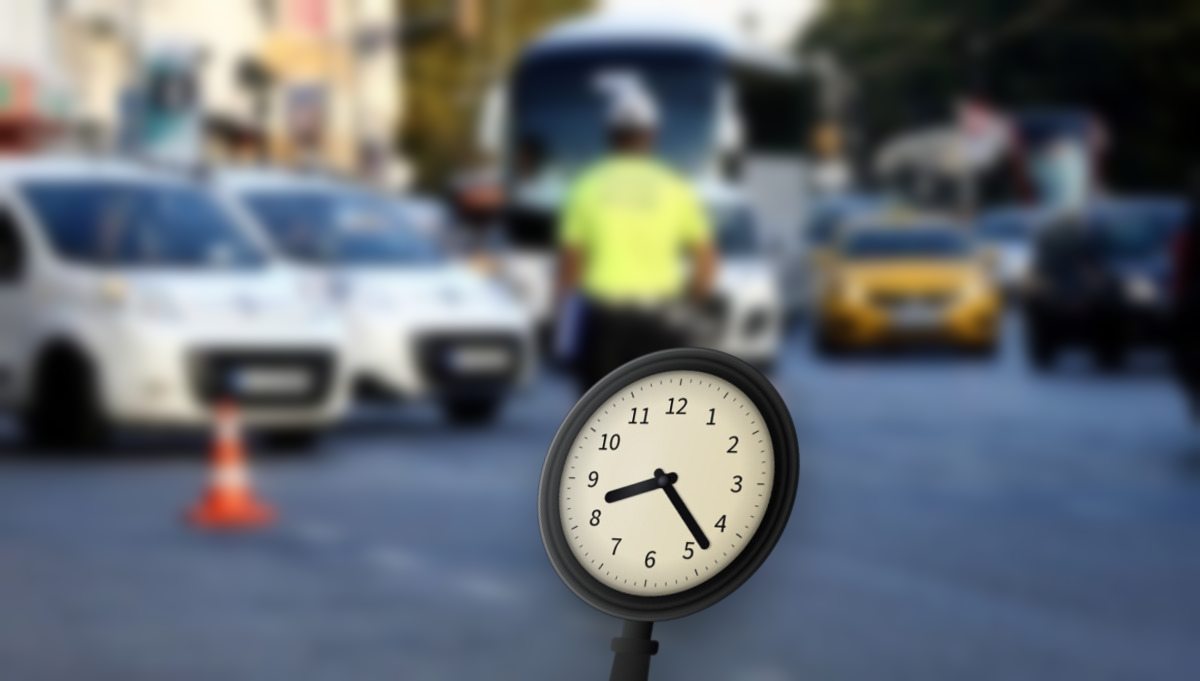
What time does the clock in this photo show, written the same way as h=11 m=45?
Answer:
h=8 m=23
